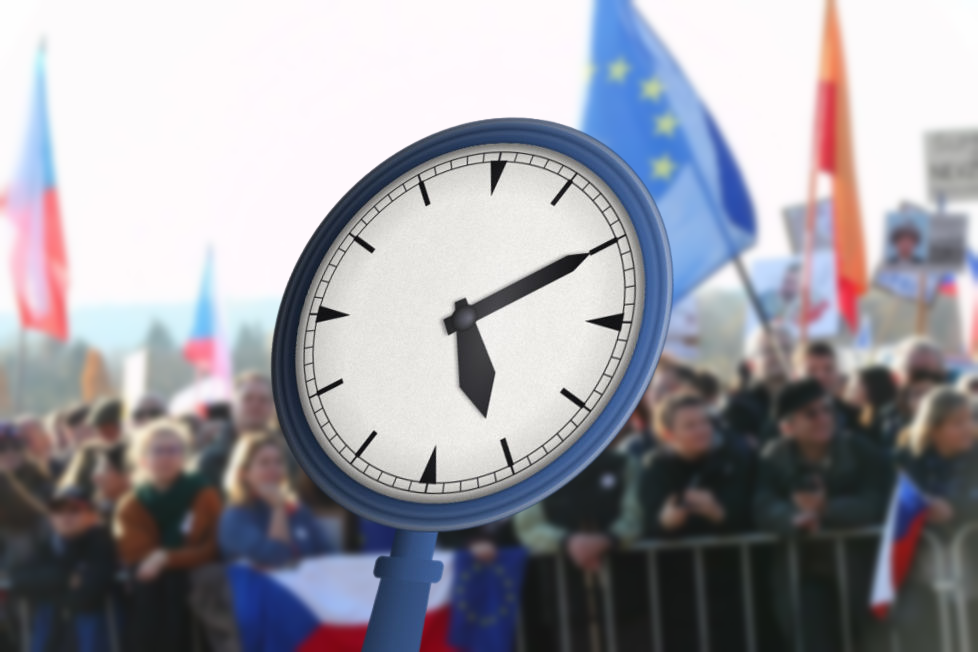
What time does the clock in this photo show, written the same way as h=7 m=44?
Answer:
h=5 m=10
